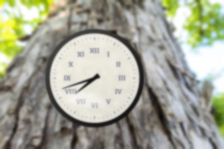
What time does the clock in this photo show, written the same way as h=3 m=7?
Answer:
h=7 m=42
